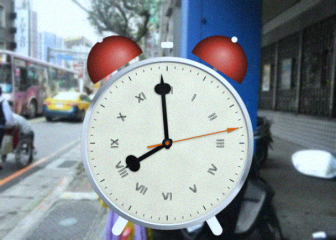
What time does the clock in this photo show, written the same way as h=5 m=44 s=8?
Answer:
h=7 m=59 s=13
